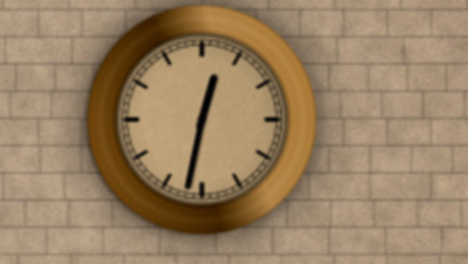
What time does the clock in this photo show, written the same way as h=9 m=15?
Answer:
h=12 m=32
